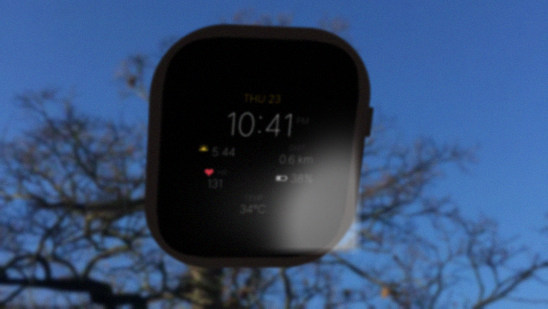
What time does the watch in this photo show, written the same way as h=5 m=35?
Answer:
h=10 m=41
